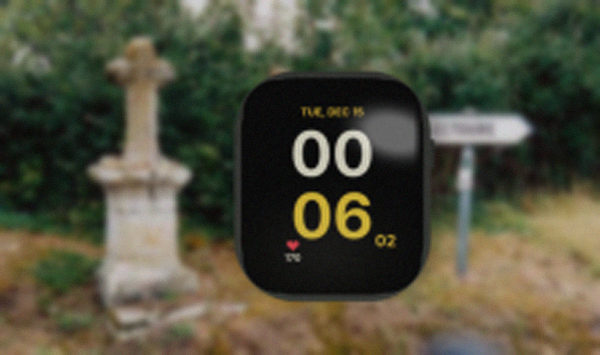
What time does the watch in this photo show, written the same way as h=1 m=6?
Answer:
h=0 m=6
